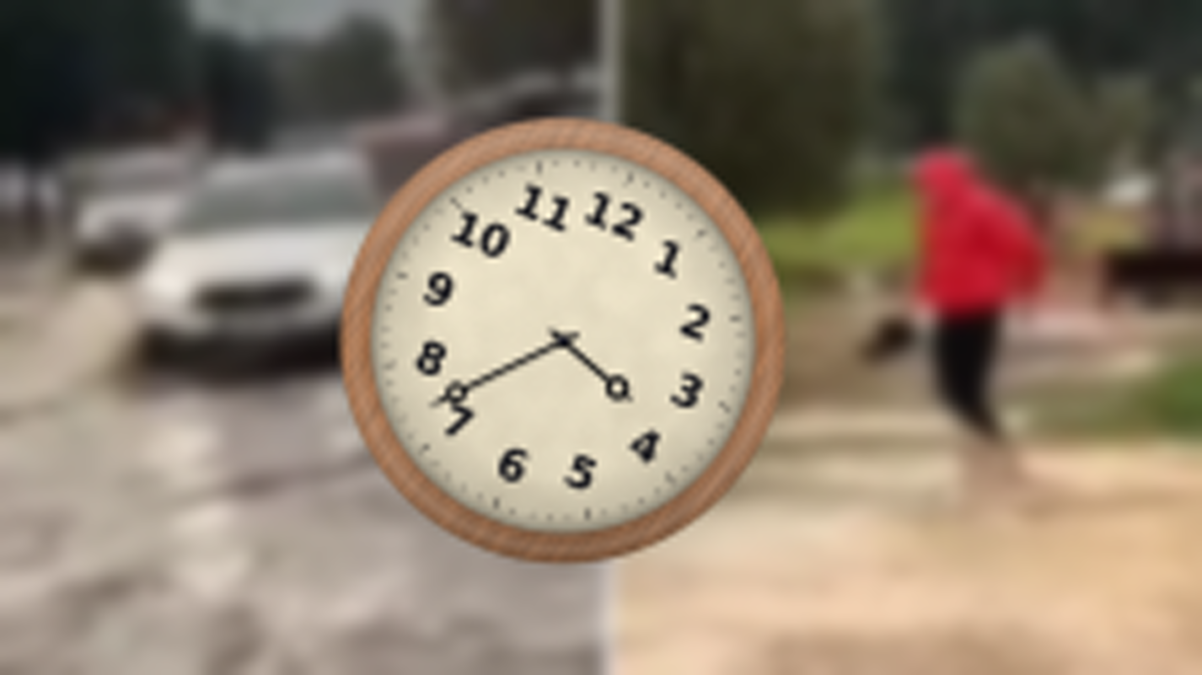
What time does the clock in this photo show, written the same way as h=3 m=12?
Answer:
h=3 m=37
